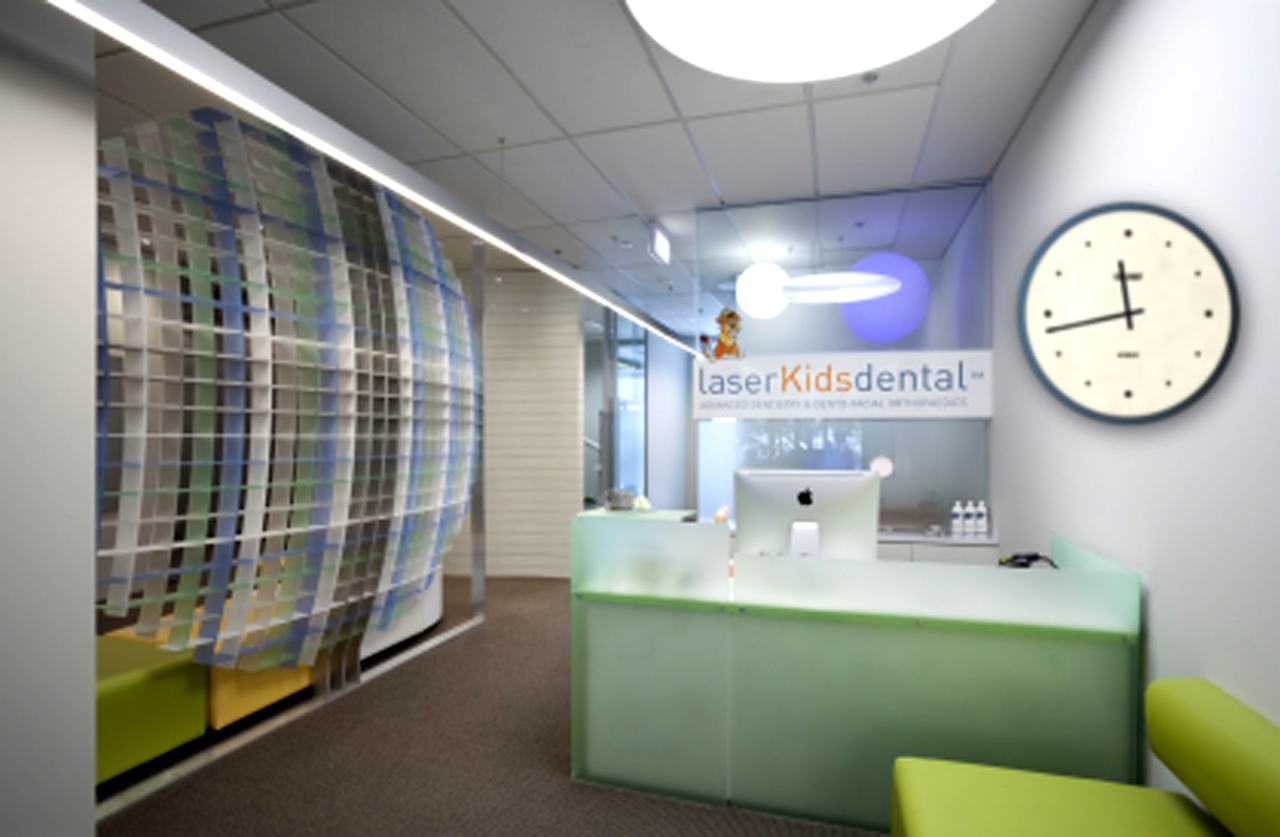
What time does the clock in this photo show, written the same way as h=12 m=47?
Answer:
h=11 m=43
